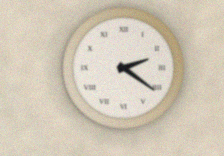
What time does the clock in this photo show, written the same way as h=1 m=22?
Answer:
h=2 m=21
